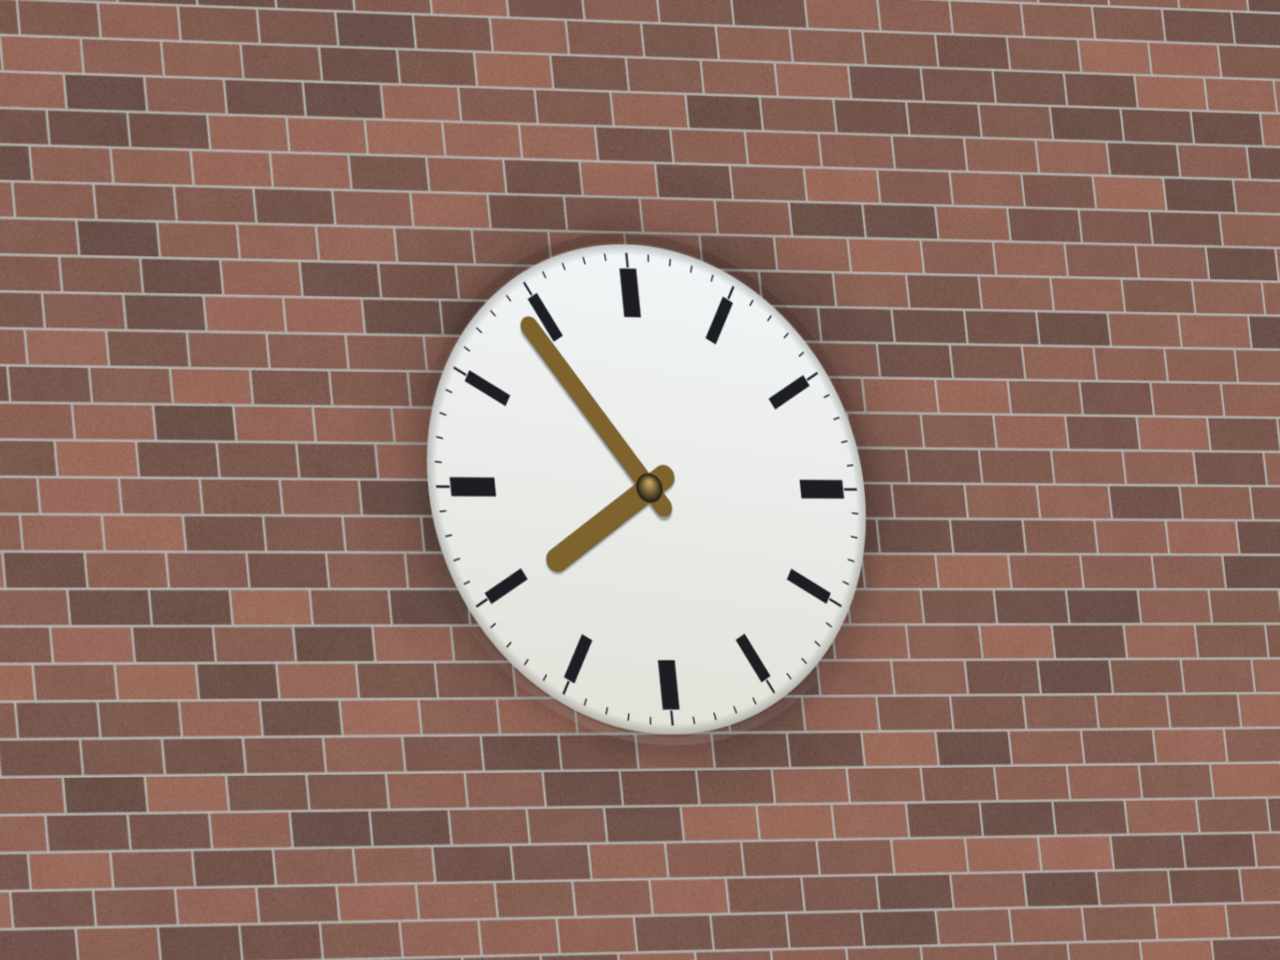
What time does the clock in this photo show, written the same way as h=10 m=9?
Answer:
h=7 m=54
